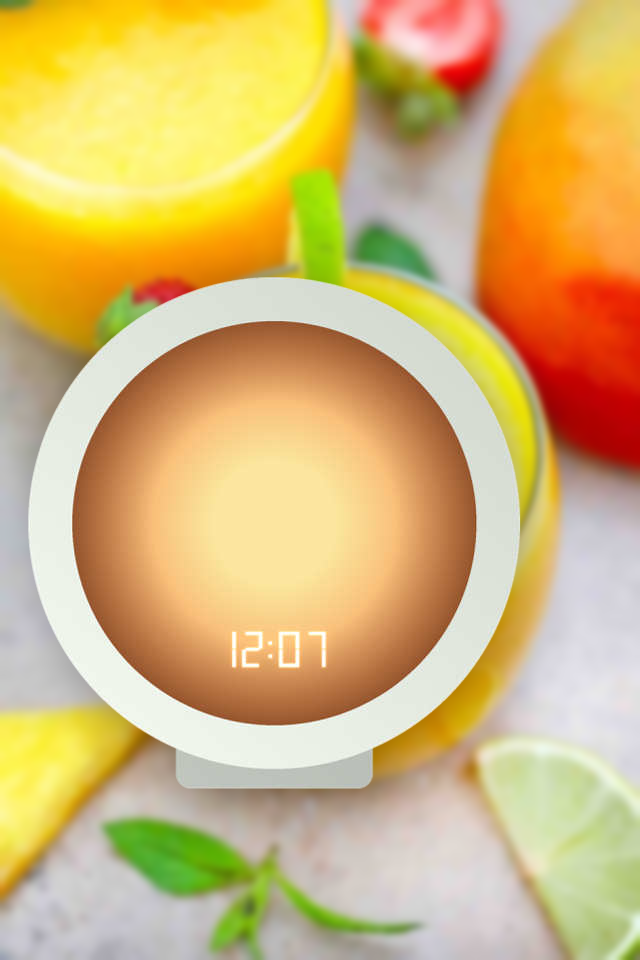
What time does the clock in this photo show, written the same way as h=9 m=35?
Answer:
h=12 m=7
